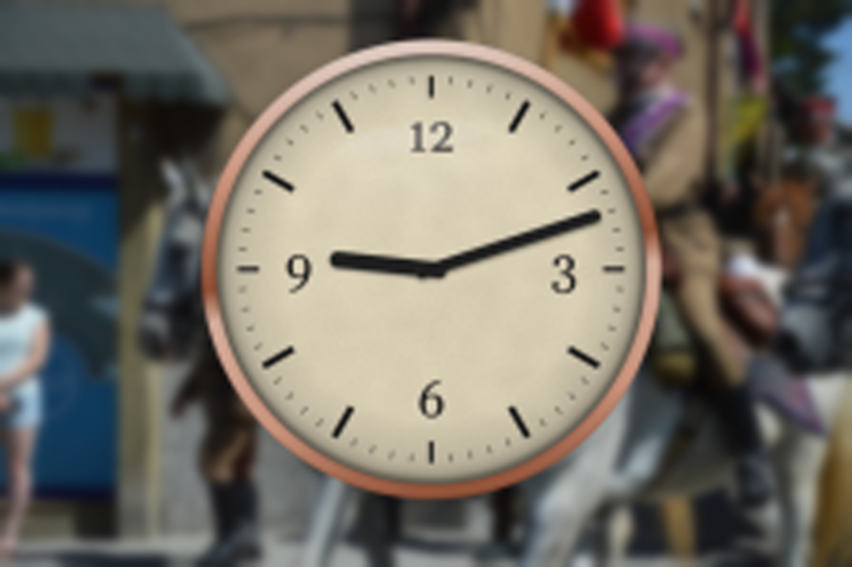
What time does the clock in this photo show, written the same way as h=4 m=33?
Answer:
h=9 m=12
